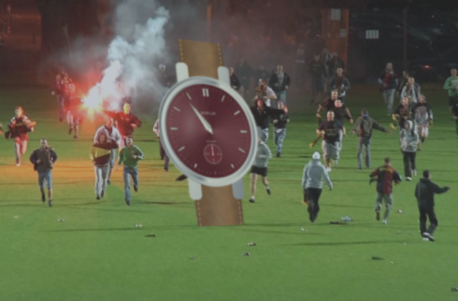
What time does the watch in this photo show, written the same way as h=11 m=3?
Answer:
h=10 m=54
